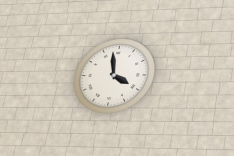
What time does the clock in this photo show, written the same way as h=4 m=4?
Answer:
h=3 m=58
